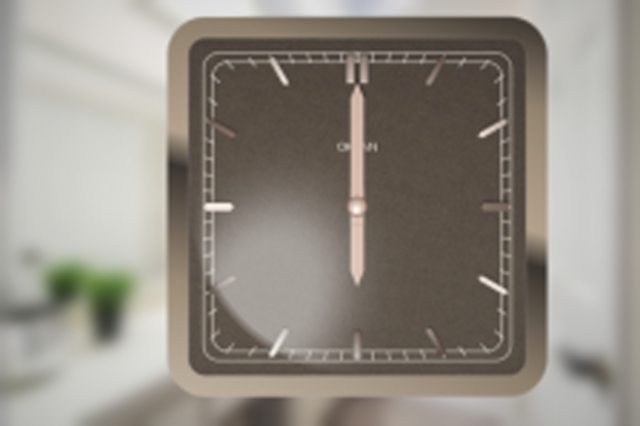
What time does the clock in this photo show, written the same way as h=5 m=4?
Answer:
h=6 m=0
